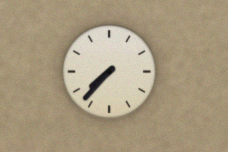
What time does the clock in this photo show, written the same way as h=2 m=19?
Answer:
h=7 m=37
